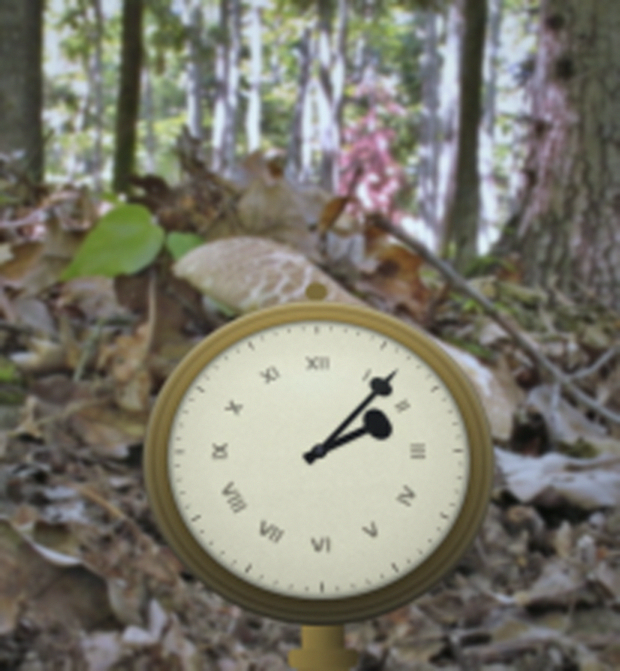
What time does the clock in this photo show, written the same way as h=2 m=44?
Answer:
h=2 m=7
